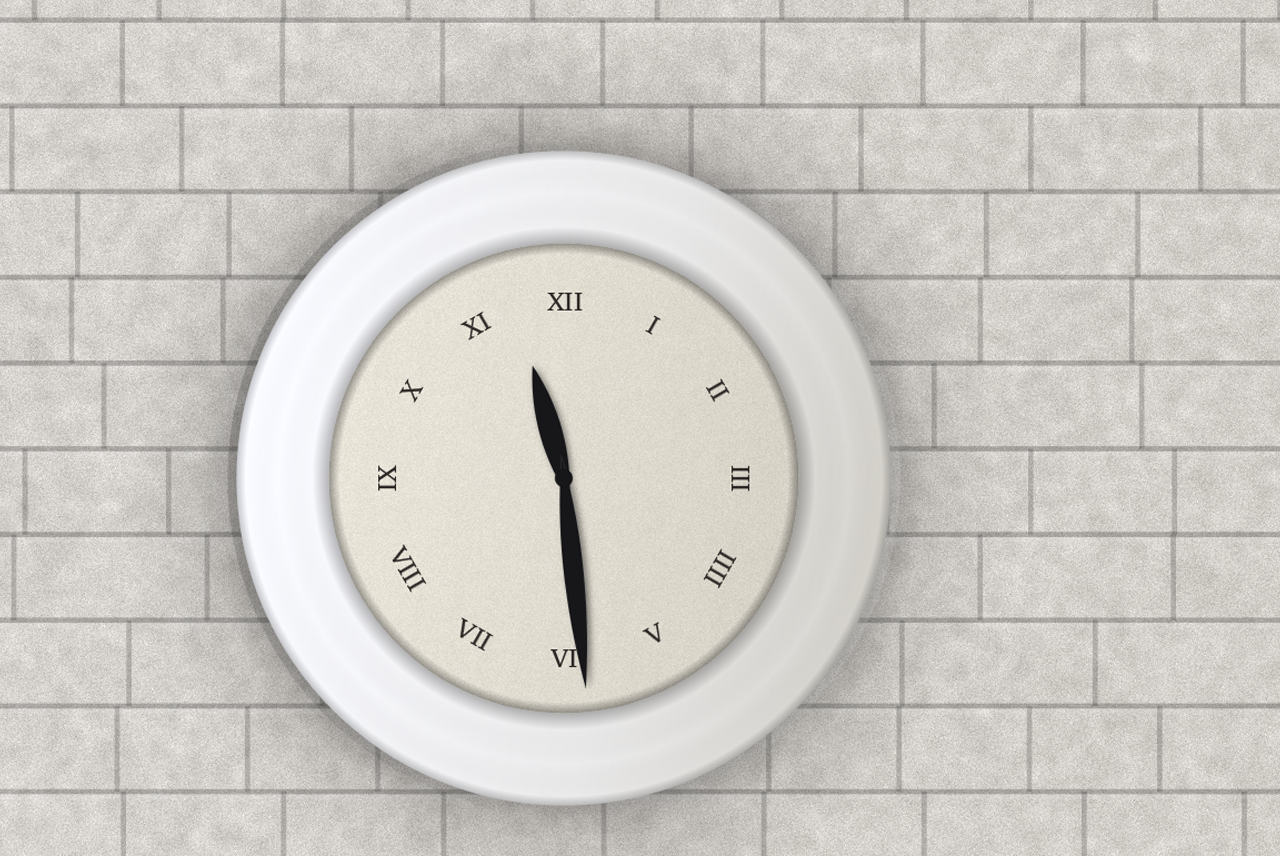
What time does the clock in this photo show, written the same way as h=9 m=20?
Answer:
h=11 m=29
